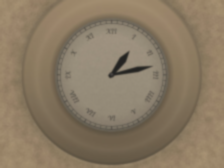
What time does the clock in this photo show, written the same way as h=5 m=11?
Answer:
h=1 m=13
